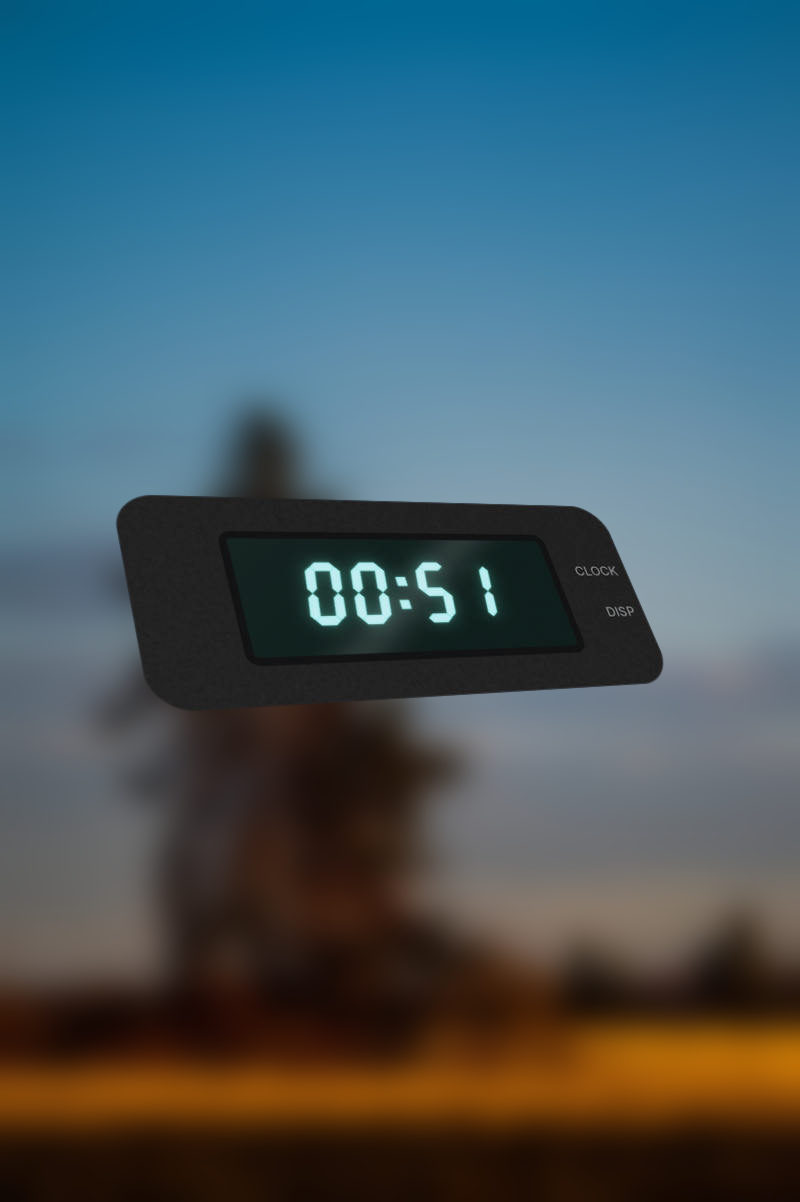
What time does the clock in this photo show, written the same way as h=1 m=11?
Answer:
h=0 m=51
